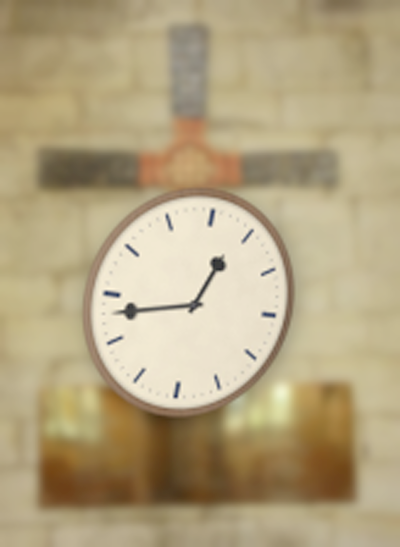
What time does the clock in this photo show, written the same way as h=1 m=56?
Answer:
h=12 m=43
